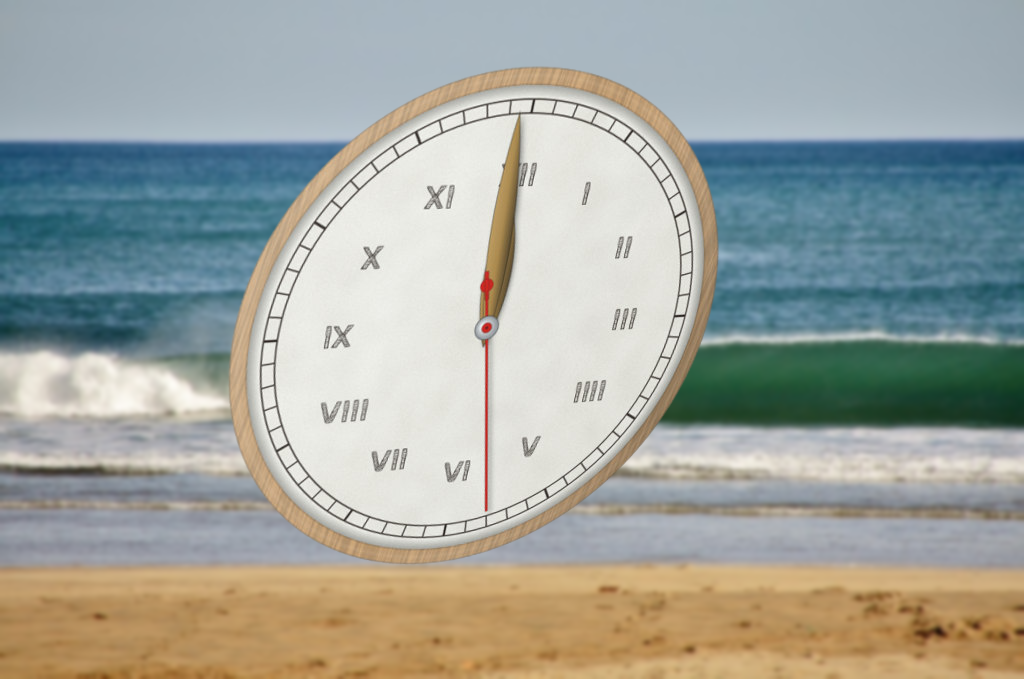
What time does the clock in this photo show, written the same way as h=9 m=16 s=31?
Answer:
h=11 m=59 s=28
